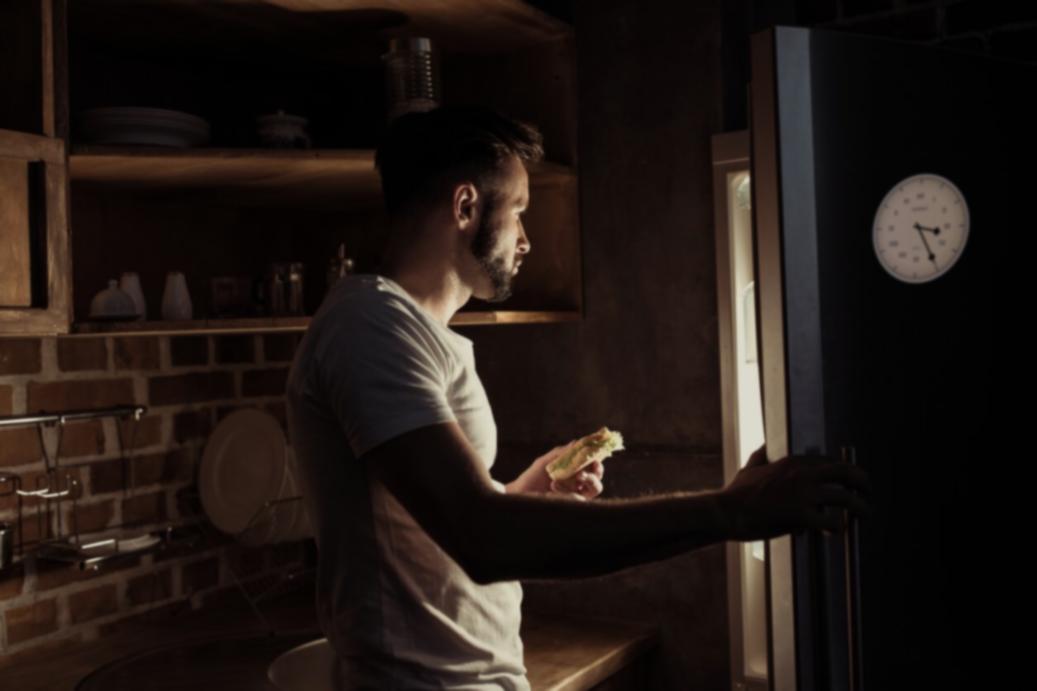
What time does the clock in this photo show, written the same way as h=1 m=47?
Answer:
h=3 m=25
